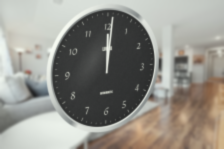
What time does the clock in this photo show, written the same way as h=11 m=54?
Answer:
h=12 m=1
